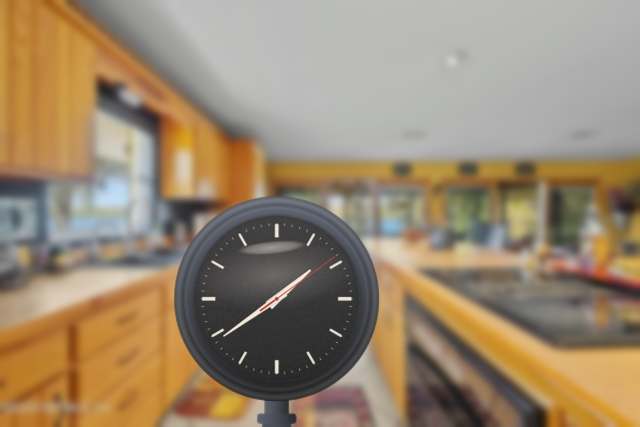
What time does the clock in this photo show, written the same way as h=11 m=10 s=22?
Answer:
h=1 m=39 s=9
